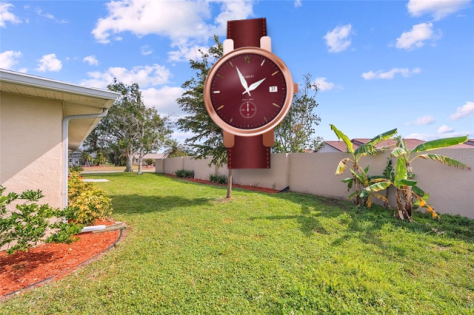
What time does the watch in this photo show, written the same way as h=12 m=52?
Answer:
h=1 m=56
